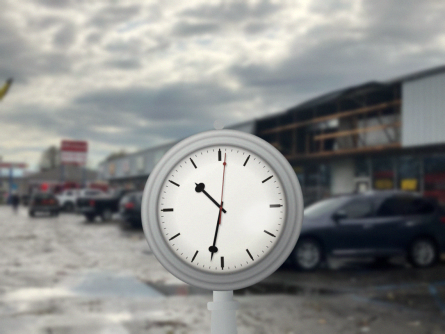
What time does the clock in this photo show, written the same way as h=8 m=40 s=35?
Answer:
h=10 m=32 s=1
